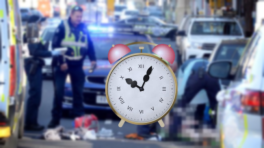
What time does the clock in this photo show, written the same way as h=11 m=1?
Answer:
h=10 m=4
